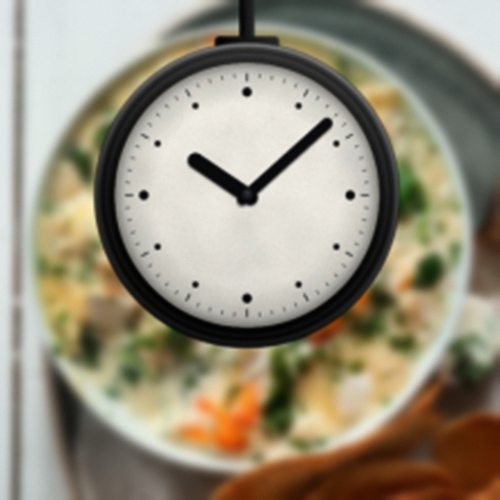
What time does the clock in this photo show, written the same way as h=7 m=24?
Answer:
h=10 m=8
